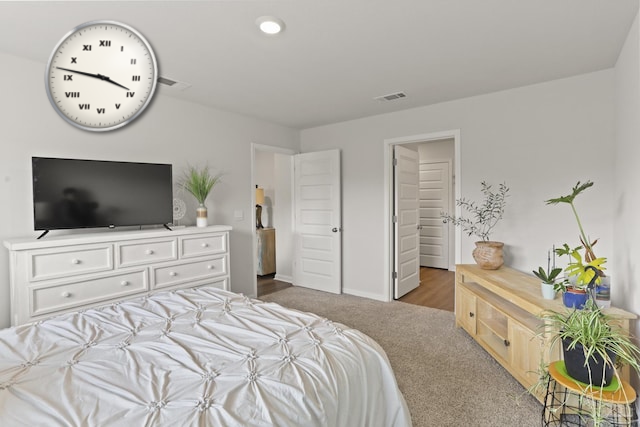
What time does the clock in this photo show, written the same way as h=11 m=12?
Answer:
h=3 m=47
